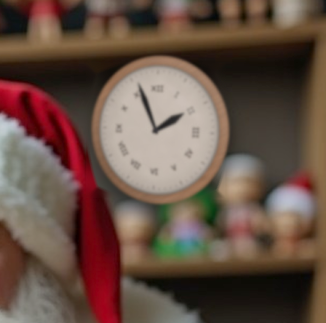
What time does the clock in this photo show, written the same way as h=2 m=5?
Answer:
h=1 m=56
